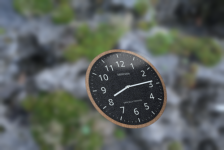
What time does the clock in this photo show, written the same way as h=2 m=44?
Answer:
h=8 m=14
